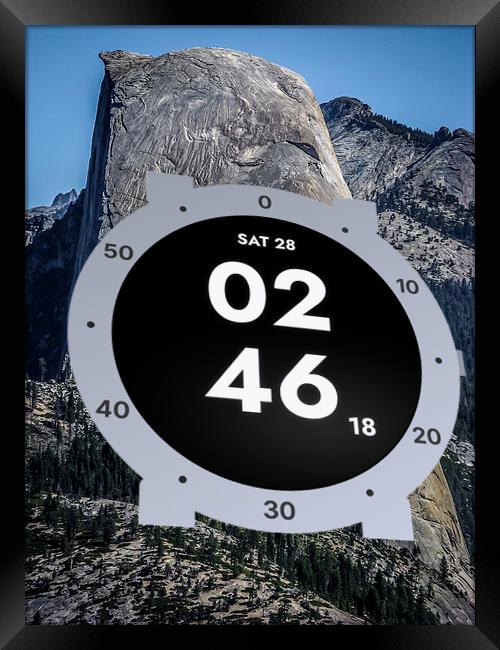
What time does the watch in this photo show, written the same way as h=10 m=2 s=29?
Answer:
h=2 m=46 s=18
